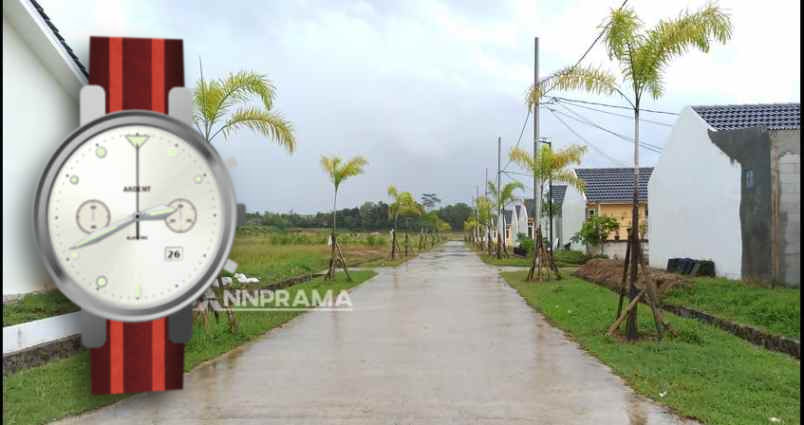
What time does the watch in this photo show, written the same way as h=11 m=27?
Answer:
h=2 m=41
